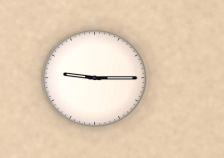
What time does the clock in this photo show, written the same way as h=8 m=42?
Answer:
h=9 m=15
